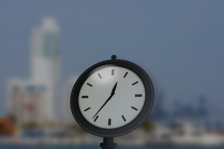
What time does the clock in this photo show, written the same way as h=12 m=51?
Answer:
h=12 m=36
